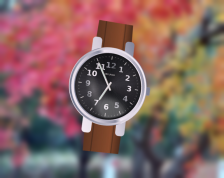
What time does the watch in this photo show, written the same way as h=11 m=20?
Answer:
h=6 m=55
